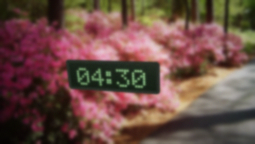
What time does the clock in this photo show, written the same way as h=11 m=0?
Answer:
h=4 m=30
